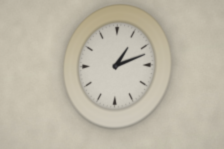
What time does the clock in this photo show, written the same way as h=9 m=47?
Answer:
h=1 m=12
